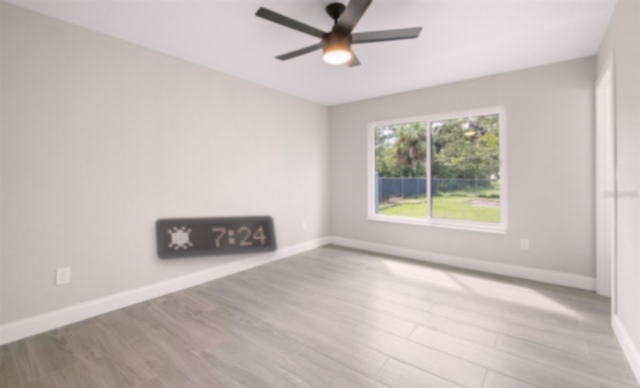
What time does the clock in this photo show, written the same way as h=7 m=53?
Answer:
h=7 m=24
